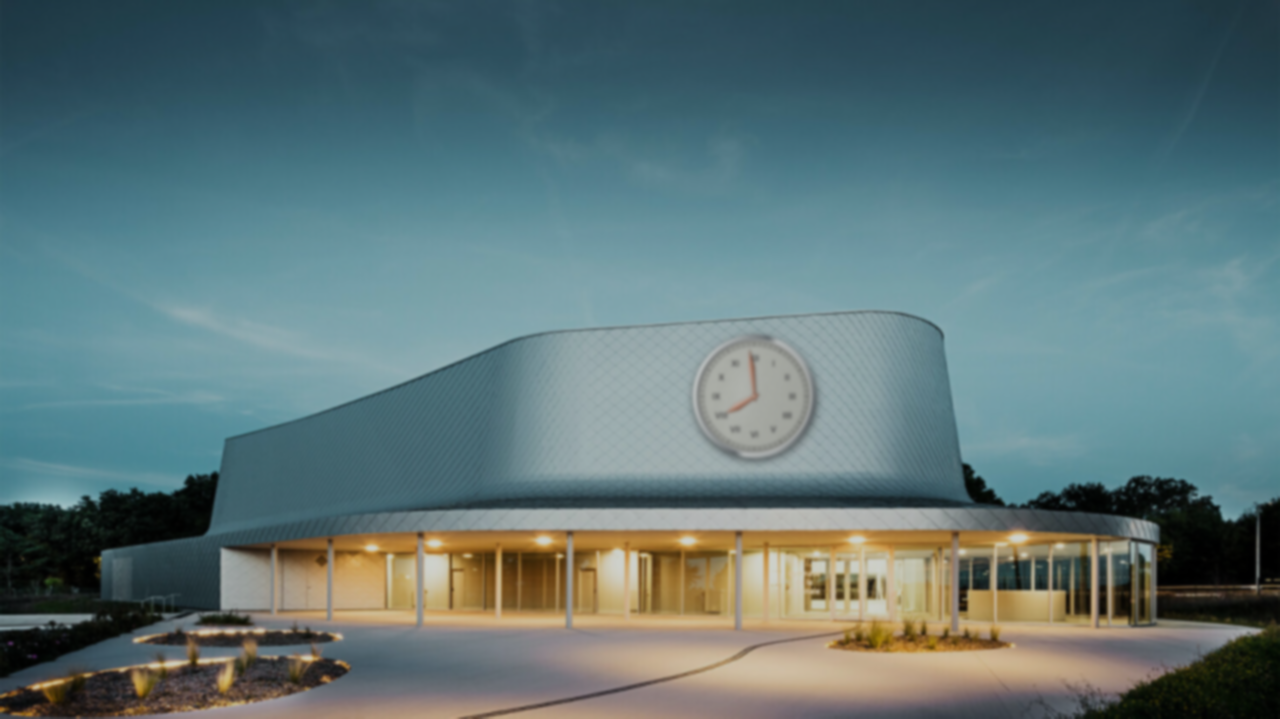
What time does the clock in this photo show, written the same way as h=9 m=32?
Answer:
h=7 m=59
